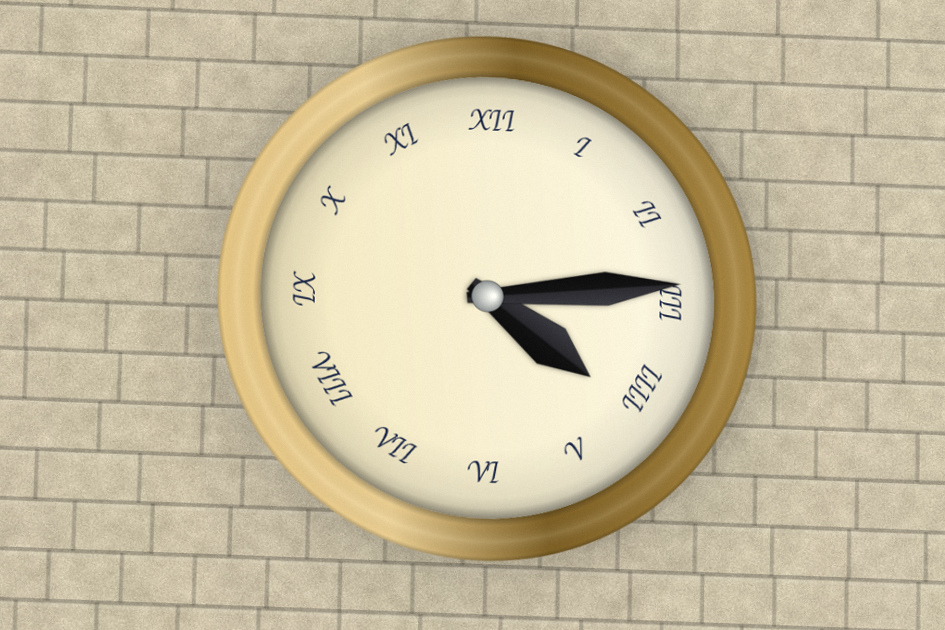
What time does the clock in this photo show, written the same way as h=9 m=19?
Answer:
h=4 m=14
